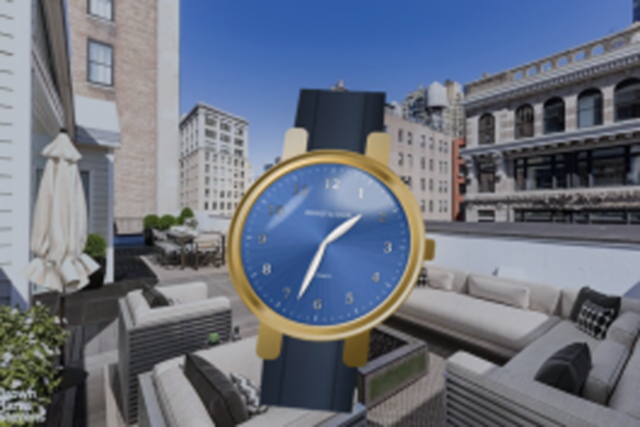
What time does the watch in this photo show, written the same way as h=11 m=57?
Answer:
h=1 m=33
